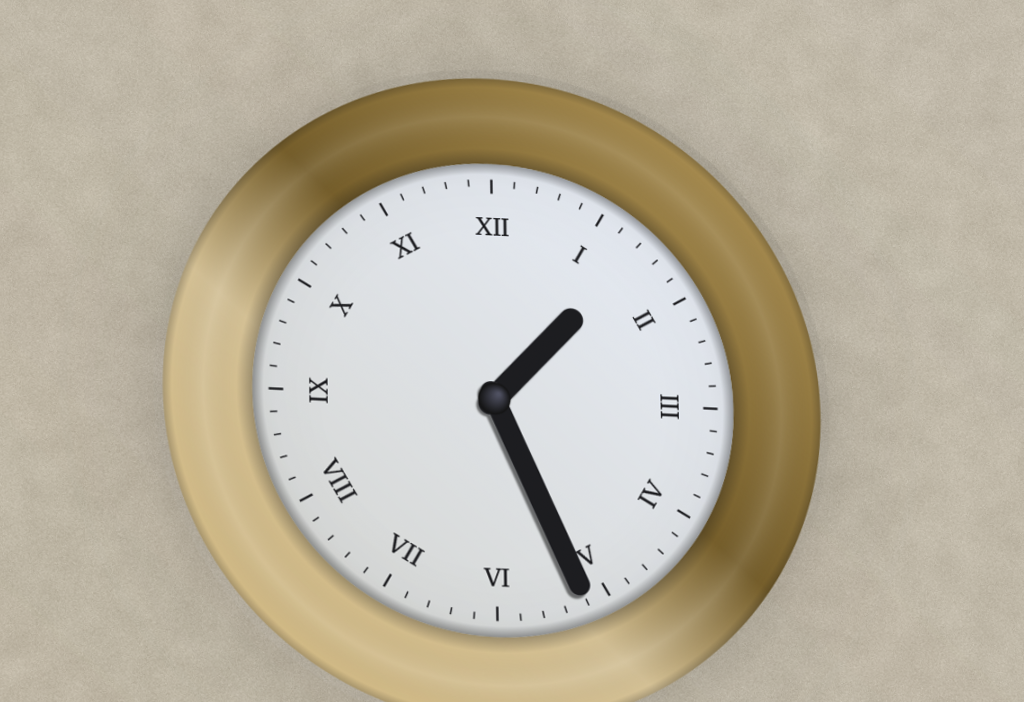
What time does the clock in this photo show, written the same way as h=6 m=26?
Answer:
h=1 m=26
